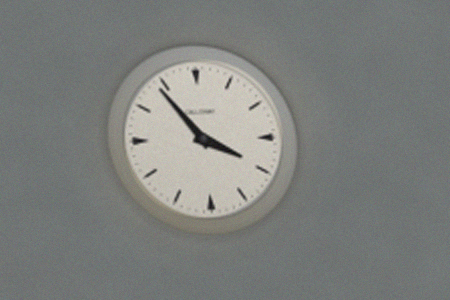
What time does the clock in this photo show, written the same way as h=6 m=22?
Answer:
h=3 m=54
